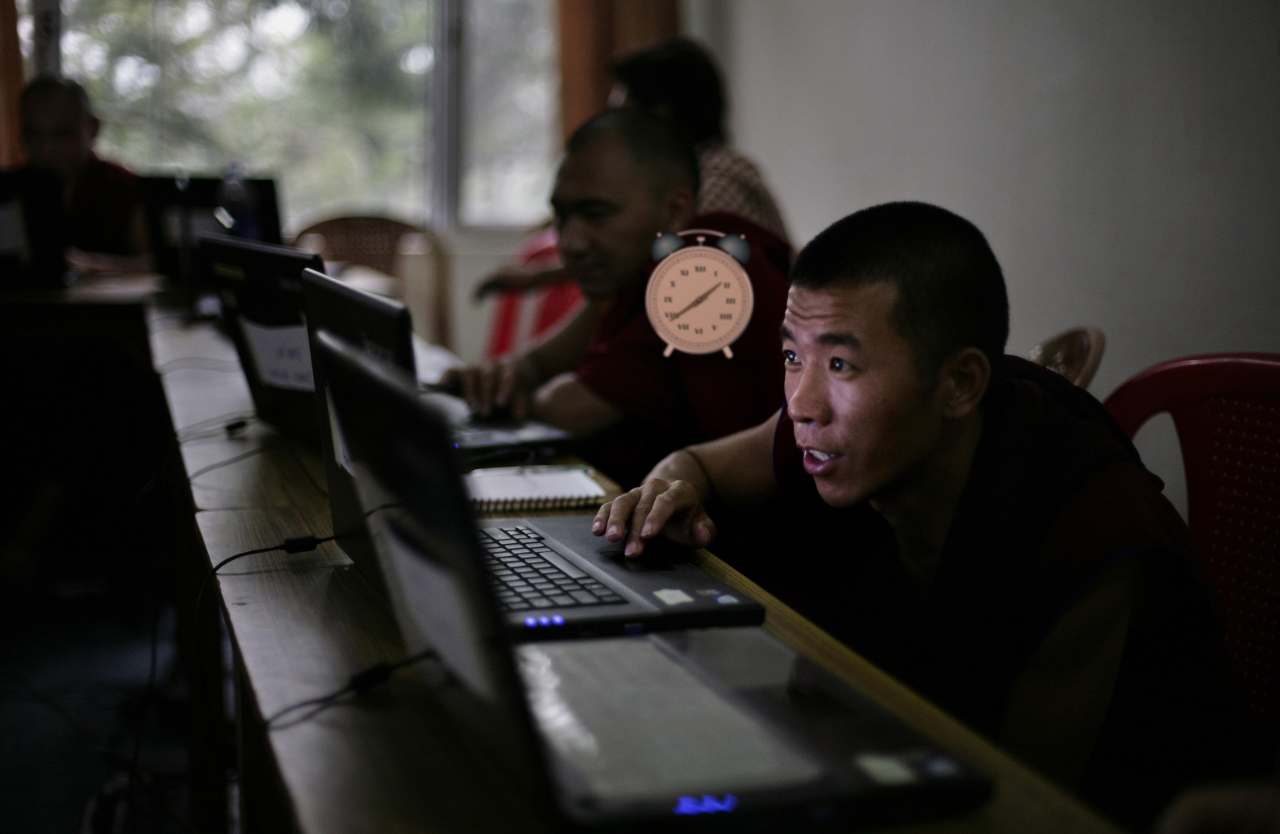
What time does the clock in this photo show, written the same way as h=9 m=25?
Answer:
h=1 m=39
